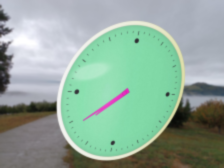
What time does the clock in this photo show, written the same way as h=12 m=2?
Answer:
h=7 m=39
